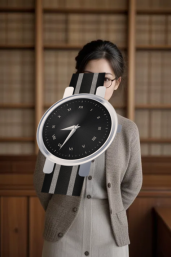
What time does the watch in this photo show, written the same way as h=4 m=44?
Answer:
h=8 m=34
